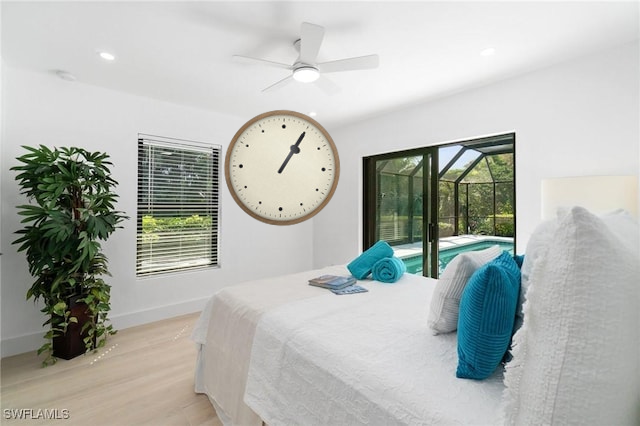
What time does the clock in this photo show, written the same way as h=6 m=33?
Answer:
h=1 m=5
